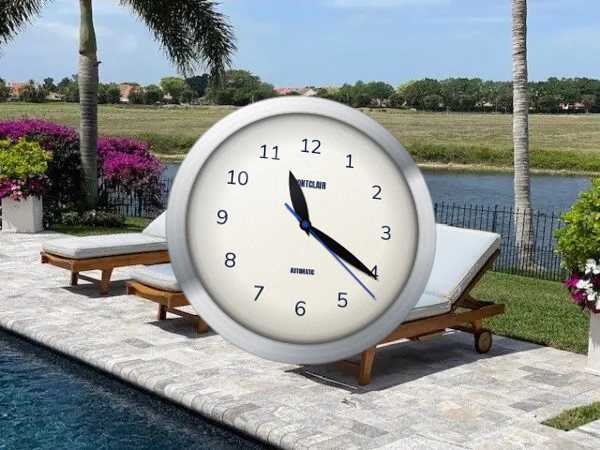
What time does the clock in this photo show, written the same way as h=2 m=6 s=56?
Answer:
h=11 m=20 s=22
